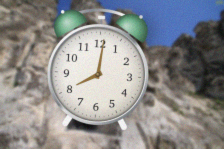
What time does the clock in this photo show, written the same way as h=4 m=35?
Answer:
h=8 m=1
